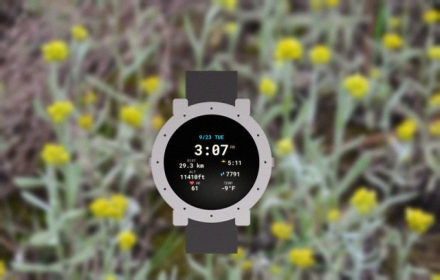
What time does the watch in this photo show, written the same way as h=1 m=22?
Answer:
h=3 m=7
